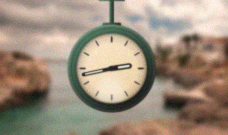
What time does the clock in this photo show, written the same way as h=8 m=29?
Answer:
h=2 m=43
